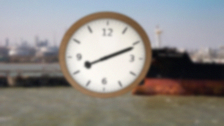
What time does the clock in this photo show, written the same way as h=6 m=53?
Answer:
h=8 m=11
